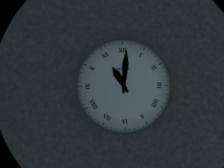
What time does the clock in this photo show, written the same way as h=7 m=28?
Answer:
h=11 m=1
